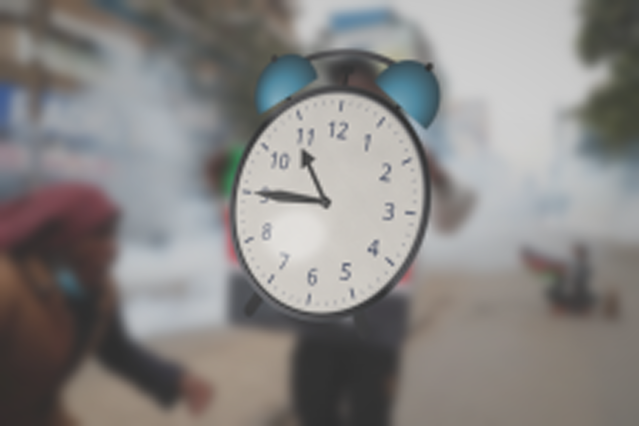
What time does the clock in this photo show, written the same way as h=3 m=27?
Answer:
h=10 m=45
